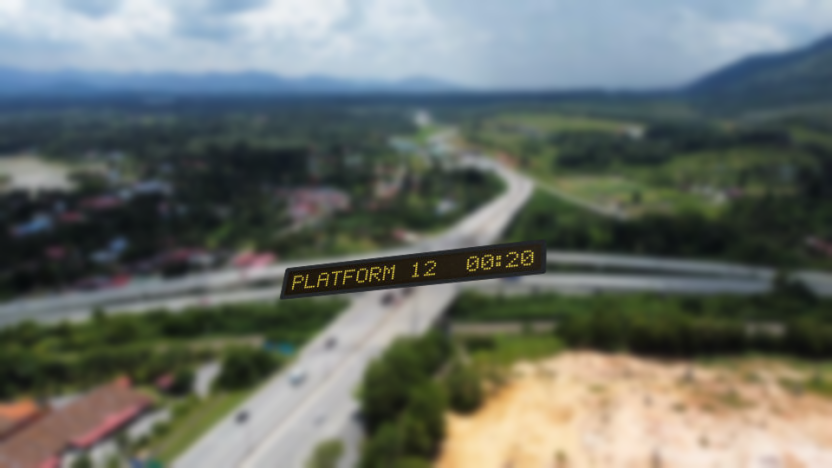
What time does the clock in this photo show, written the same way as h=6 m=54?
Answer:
h=0 m=20
